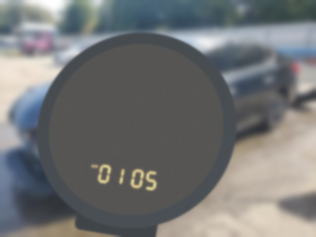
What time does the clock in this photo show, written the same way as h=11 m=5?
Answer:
h=1 m=5
